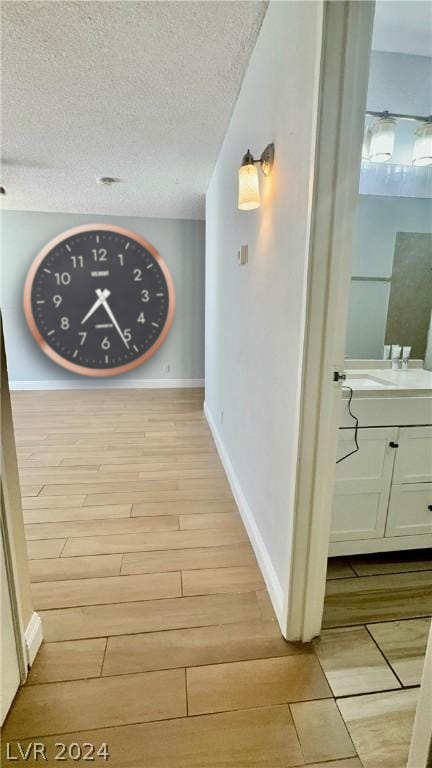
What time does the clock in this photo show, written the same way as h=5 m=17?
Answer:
h=7 m=26
